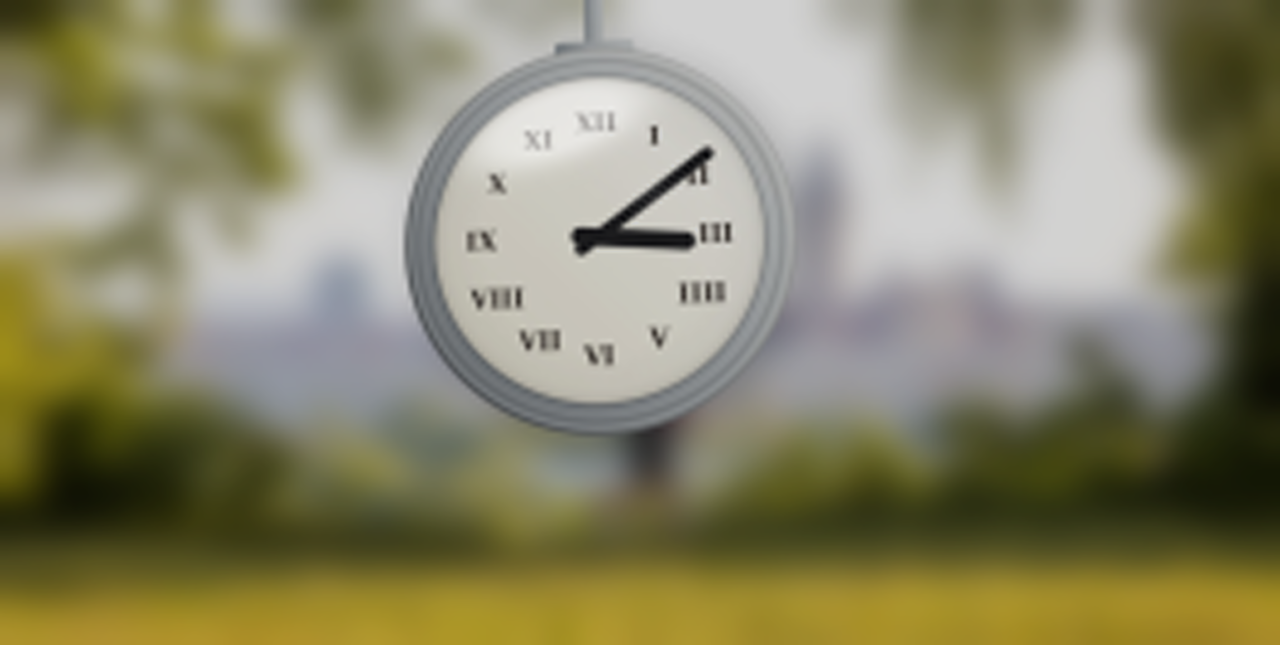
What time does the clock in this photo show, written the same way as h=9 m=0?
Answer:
h=3 m=9
